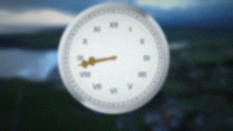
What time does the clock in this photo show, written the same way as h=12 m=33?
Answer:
h=8 m=43
